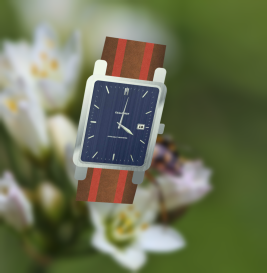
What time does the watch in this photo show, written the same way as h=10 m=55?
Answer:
h=4 m=1
